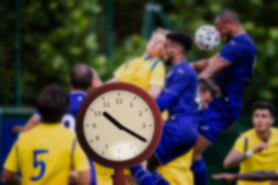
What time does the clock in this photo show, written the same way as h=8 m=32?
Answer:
h=10 m=20
